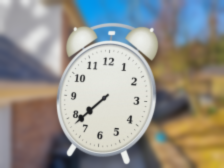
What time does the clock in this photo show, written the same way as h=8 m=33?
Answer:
h=7 m=38
